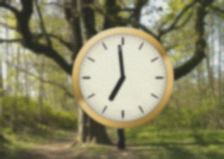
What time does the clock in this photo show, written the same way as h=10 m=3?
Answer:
h=6 m=59
